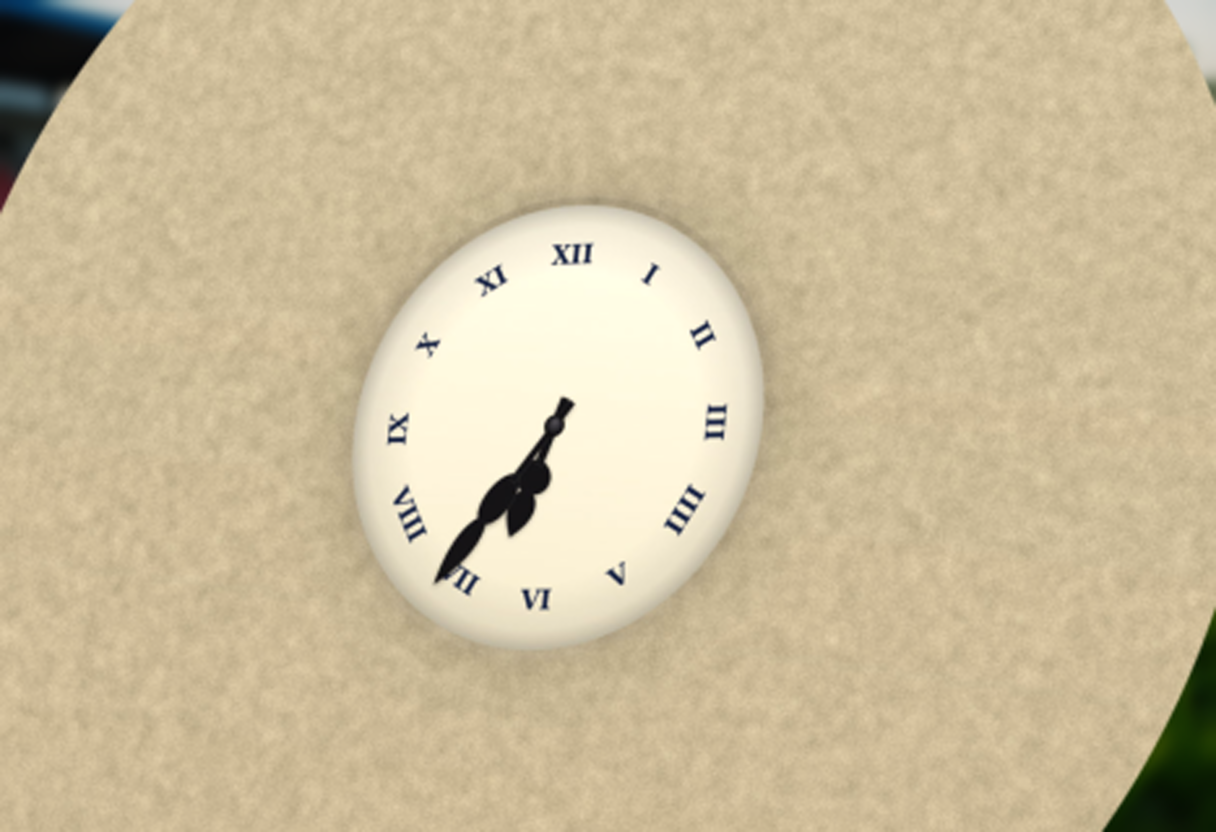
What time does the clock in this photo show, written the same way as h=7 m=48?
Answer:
h=6 m=36
